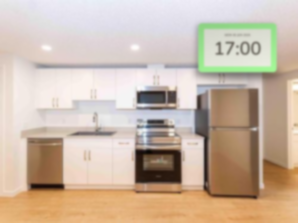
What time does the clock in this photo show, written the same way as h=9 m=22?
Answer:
h=17 m=0
